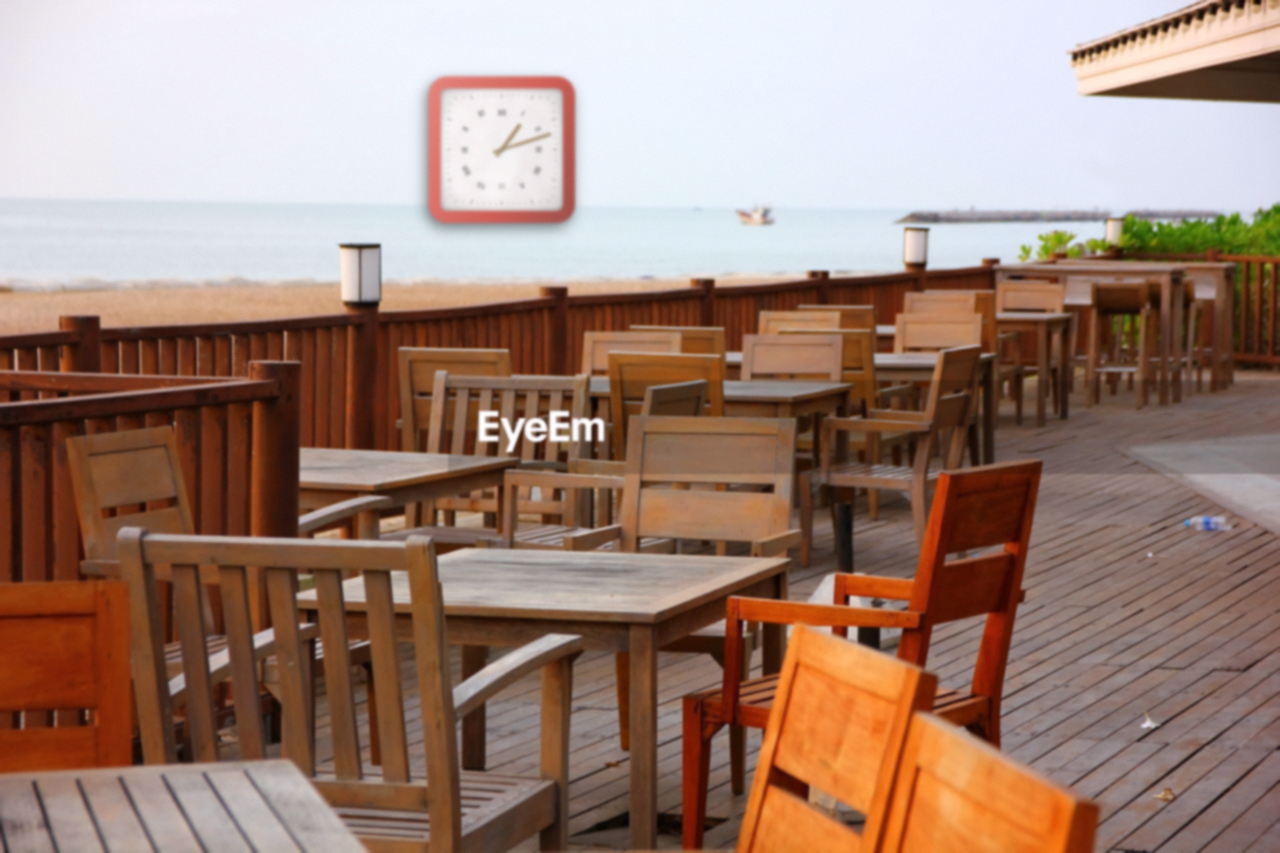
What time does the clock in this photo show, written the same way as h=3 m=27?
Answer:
h=1 m=12
